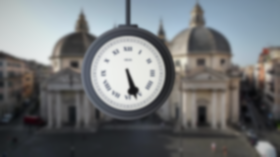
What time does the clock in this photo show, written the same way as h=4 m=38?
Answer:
h=5 m=27
